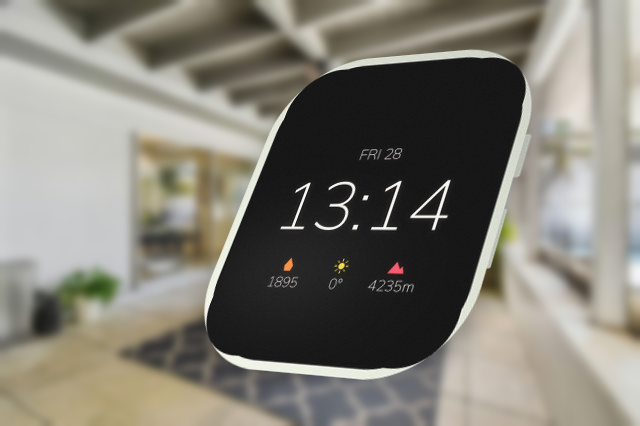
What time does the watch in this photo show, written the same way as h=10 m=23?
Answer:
h=13 m=14
